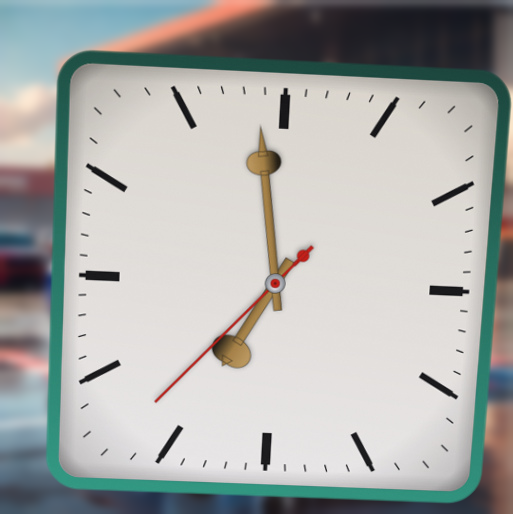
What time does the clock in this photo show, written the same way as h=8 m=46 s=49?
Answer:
h=6 m=58 s=37
